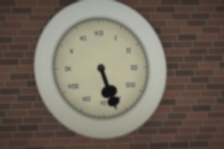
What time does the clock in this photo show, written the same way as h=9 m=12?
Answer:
h=5 m=27
